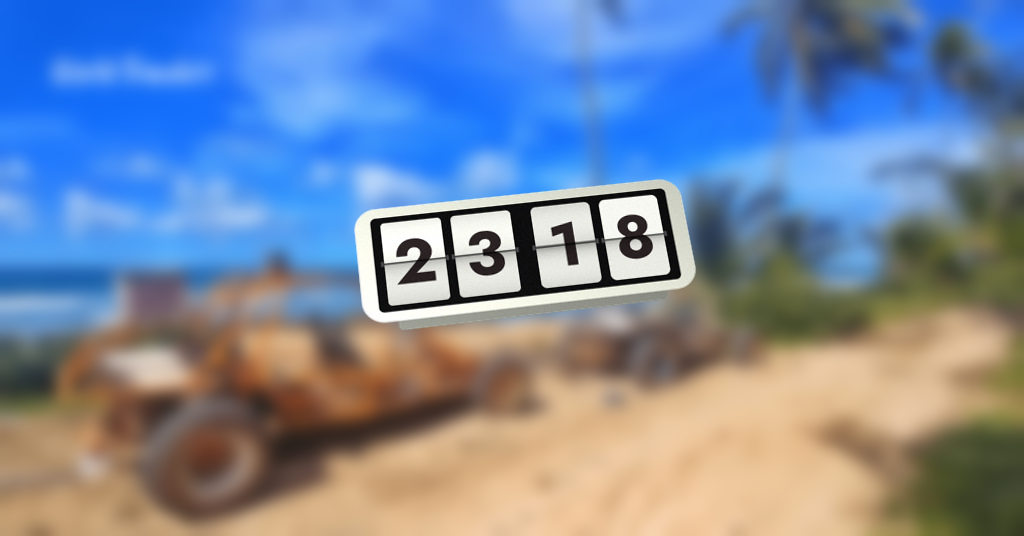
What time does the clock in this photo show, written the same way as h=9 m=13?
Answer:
h=23 m=18
